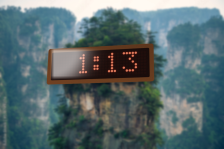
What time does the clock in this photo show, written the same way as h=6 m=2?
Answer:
h=1 m=13
